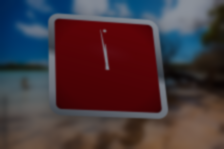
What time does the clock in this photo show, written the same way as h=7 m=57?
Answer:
h=11 m=59
